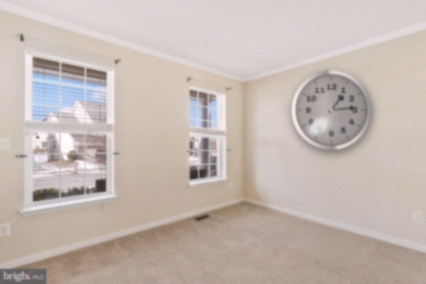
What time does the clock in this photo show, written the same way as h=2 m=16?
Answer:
h=1 m=14
